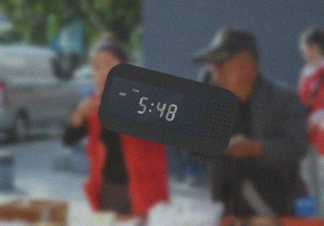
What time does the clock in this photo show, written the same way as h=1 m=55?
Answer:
h=5 m=48
